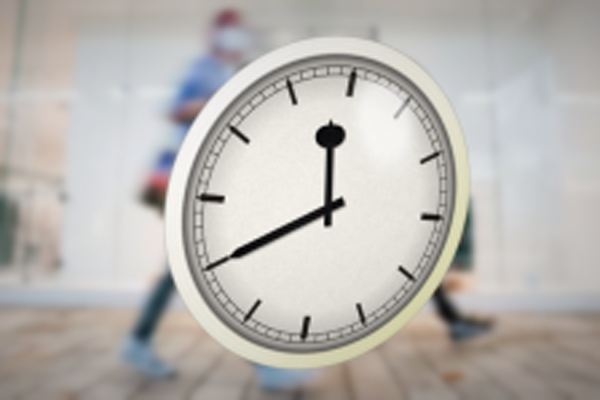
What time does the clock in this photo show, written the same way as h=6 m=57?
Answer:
h=11 m=40
